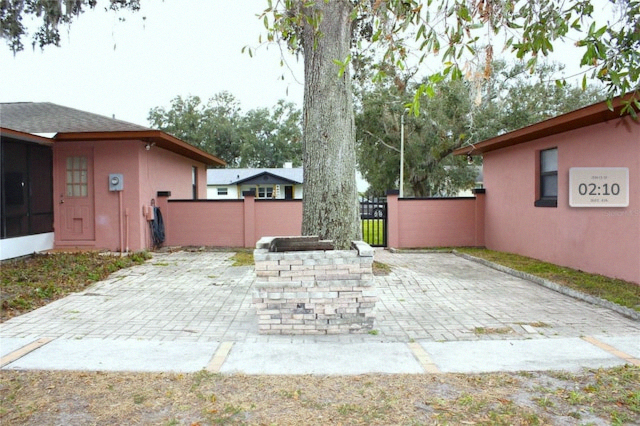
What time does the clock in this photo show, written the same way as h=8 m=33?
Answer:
h=2 m=10
